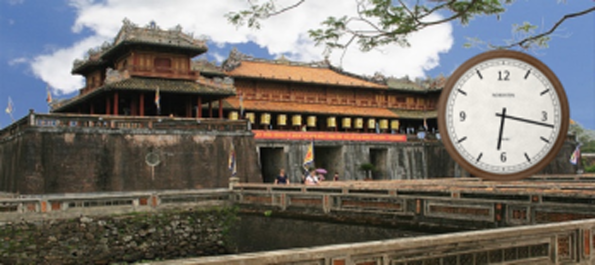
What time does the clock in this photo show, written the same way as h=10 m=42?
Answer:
h=6 m=17
